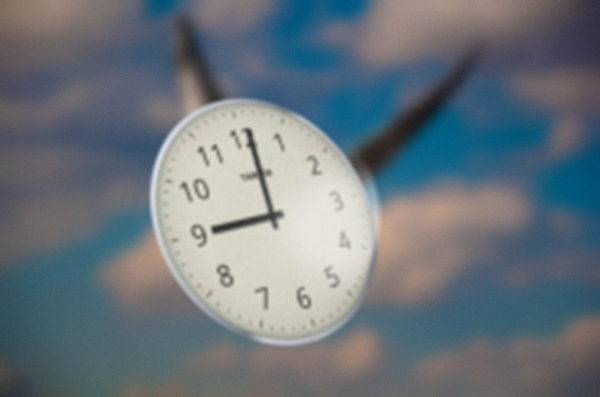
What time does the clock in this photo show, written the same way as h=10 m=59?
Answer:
h=9 m=1
